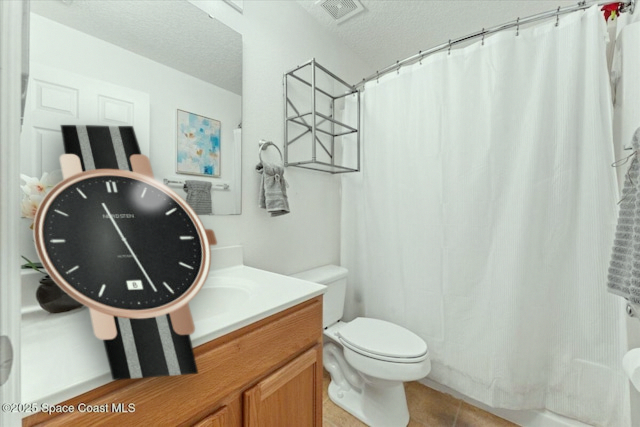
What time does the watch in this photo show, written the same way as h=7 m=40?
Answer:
h=11 m=27
